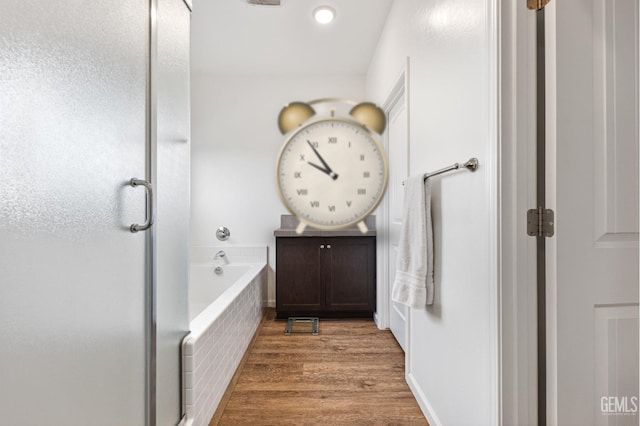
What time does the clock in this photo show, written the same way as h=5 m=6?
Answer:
h=9 m=54
